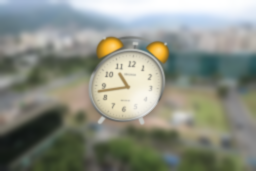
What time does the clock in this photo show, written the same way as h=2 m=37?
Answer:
h=10 m=43
